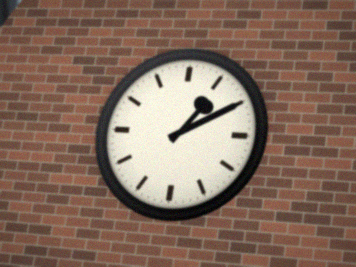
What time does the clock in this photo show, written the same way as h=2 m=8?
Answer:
h=1 m=10
